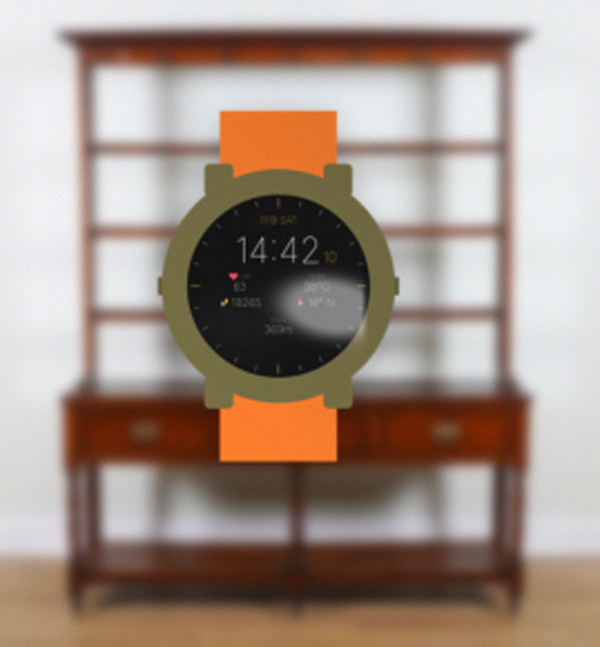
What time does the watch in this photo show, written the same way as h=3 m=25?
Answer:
h=14 m=42
